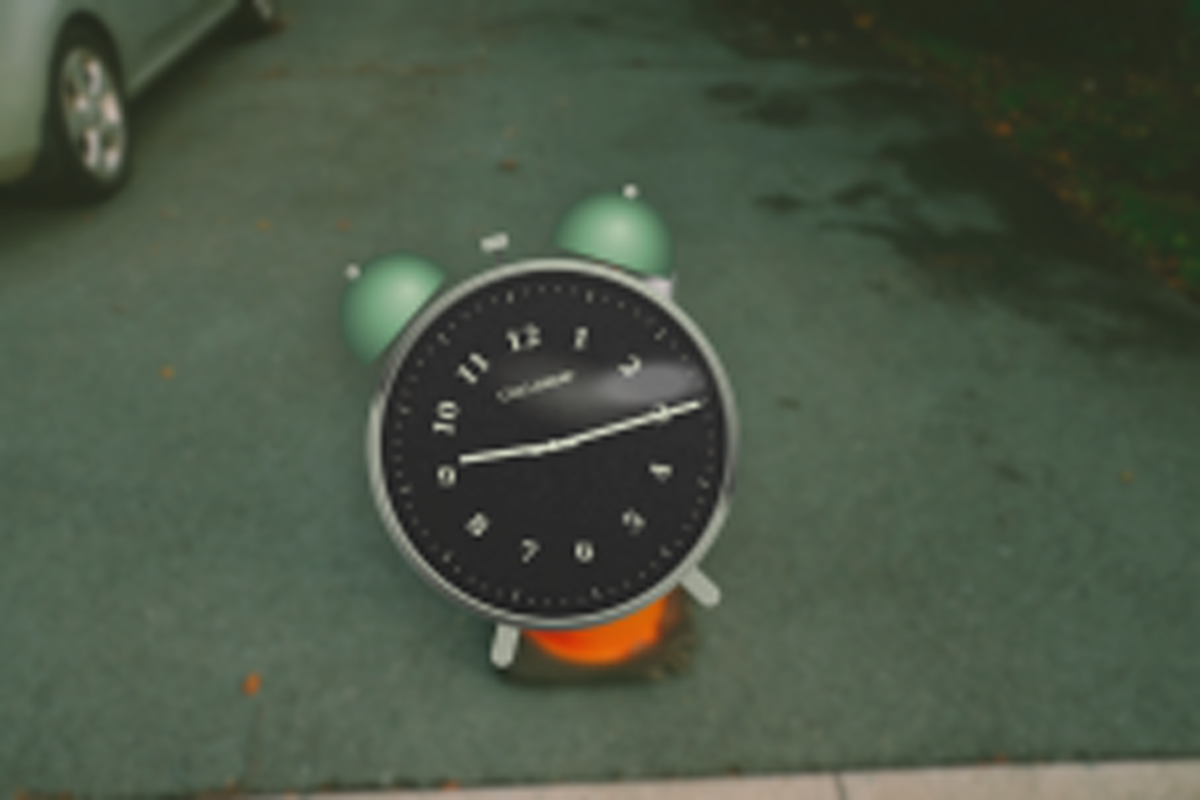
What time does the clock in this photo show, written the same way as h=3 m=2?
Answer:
h=9 m=15
